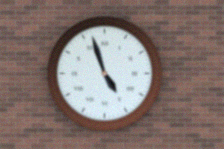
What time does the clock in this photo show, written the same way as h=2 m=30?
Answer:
h=4 m=57
